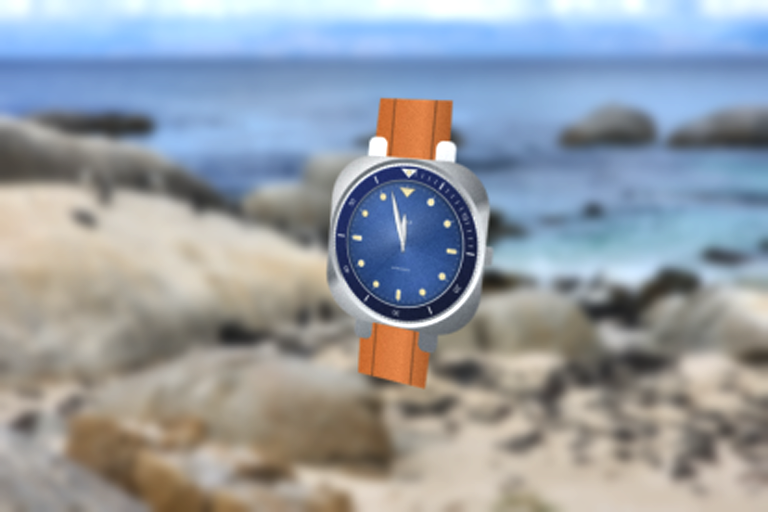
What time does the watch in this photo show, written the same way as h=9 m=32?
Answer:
h=11 m=57
